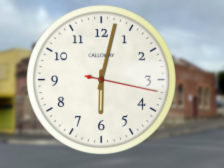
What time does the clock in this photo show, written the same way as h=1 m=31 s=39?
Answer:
h=6 m=2 s=17
